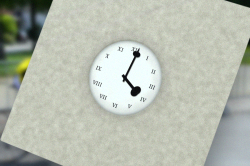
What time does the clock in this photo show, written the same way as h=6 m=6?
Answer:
h=4 m=1
